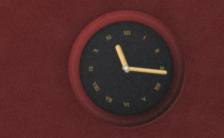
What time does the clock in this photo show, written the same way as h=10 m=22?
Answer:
h=11 m=16
